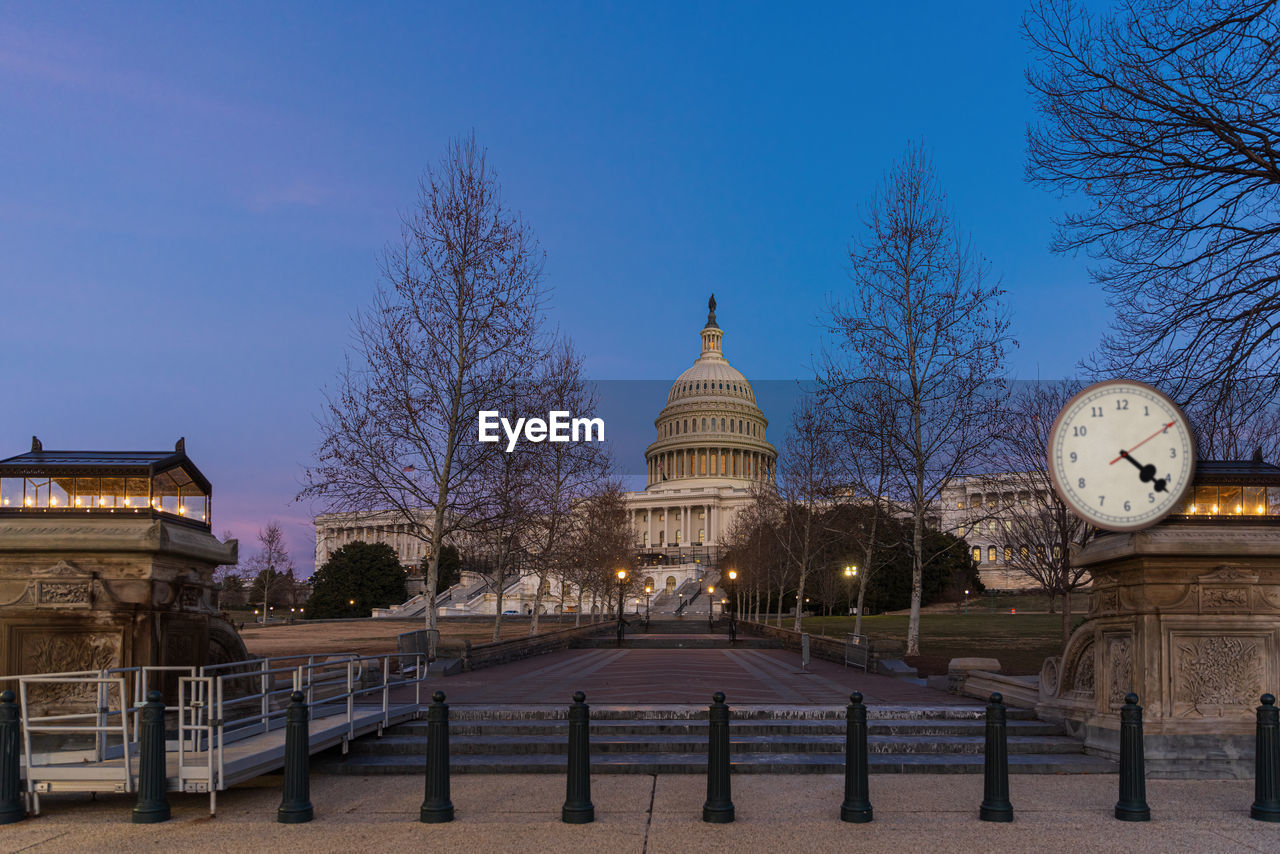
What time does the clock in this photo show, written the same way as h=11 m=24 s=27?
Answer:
h=4 m=22 s=10
